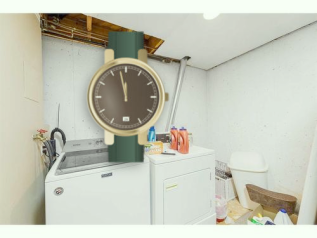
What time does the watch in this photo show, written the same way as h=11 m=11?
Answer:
h=11 m=58
